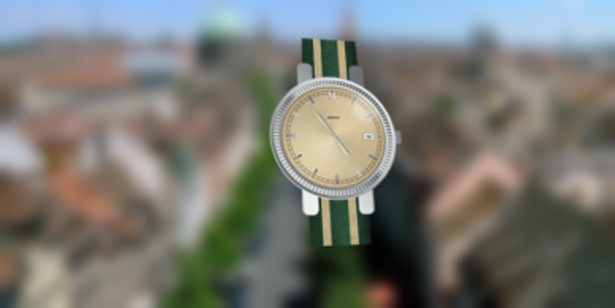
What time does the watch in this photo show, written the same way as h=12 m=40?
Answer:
h=4 m=54
